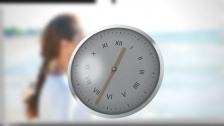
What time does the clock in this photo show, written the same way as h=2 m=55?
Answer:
h=12 m=33
